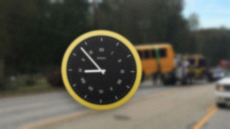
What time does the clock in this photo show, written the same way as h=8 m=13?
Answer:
h=8 m=53
